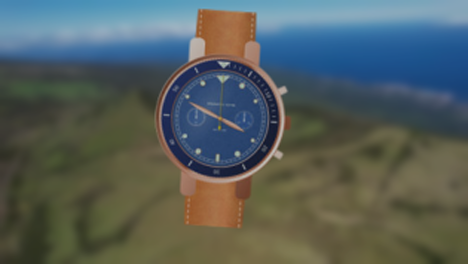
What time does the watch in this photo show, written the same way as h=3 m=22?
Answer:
h=3 m=49
